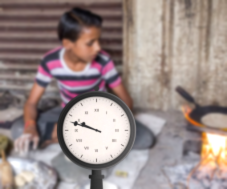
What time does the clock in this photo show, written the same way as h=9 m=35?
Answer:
h=9 m=48
